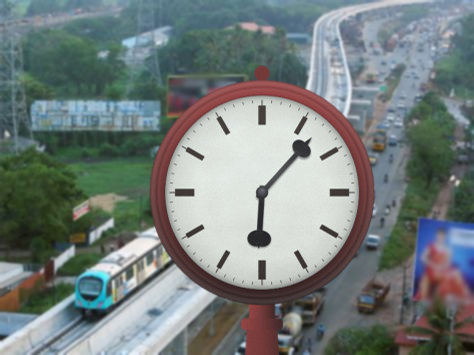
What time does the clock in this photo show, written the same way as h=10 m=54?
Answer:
h=6 m=7
